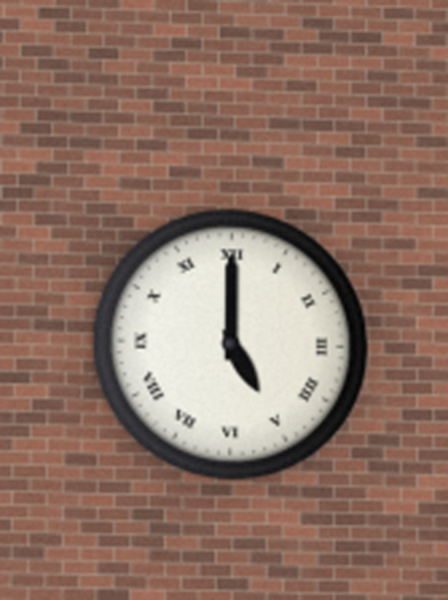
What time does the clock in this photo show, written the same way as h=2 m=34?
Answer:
h=5 m=0
